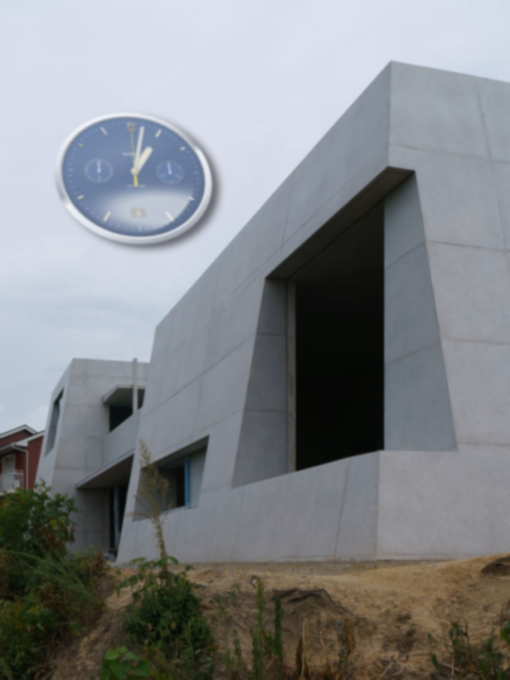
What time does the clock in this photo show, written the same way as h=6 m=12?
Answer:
h=1 m=2
